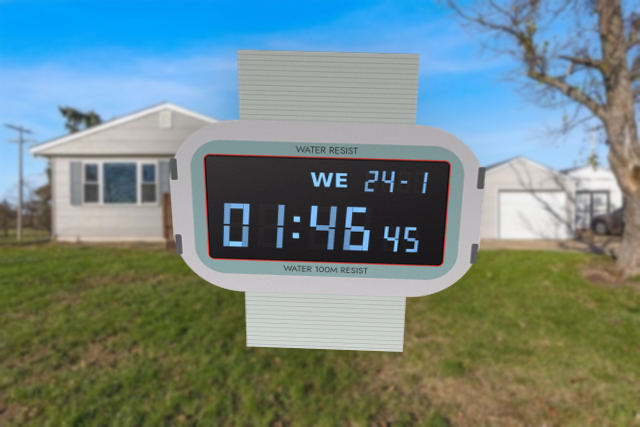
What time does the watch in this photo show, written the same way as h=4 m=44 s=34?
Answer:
h=1 m=46 s=45
